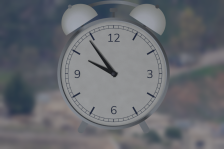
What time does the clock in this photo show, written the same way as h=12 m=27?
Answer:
h=9 m=54
